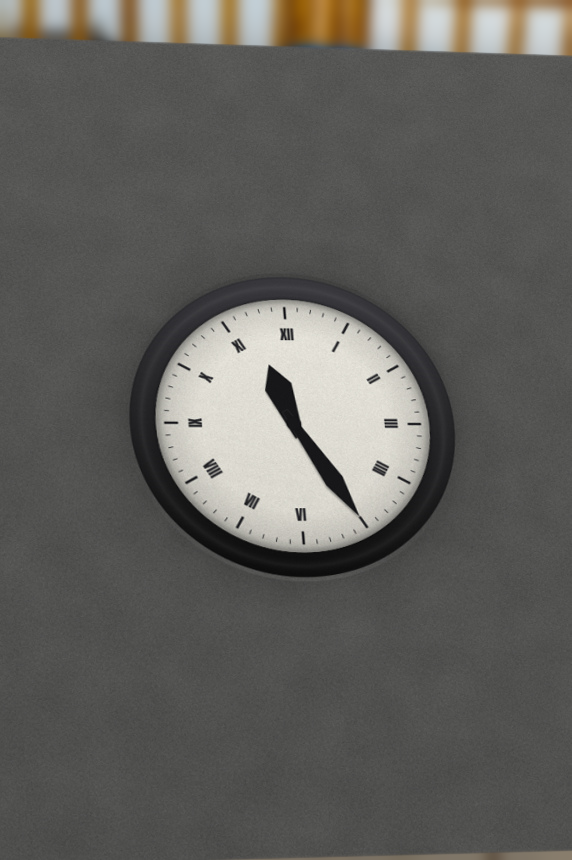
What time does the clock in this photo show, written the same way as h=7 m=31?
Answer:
h=11 m=25
